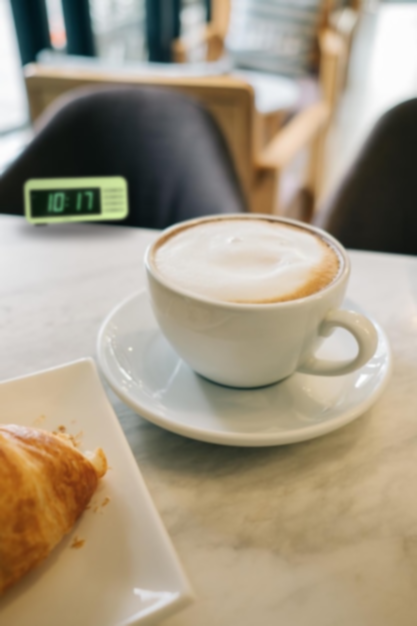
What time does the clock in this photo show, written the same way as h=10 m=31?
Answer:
h=10 m=17
